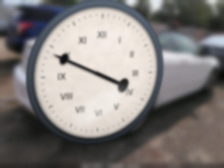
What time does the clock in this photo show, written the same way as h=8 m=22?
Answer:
h=3 m=49
